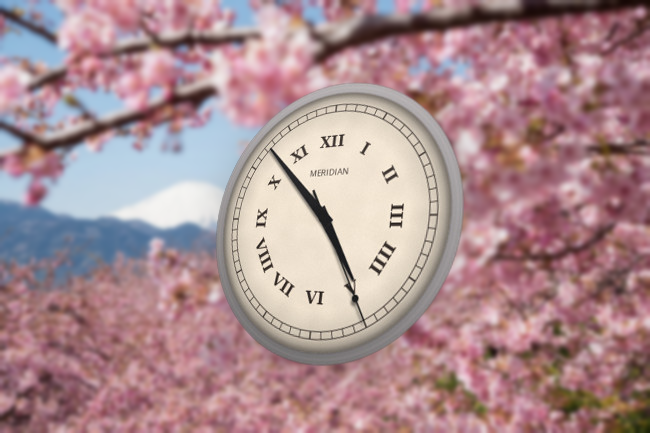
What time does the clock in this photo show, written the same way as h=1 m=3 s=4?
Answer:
h=4 m=52 s=25
